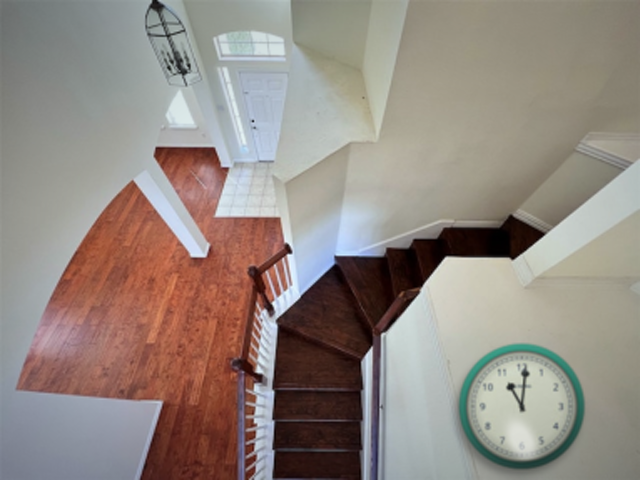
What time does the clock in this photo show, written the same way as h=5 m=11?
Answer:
h=11 m=1
